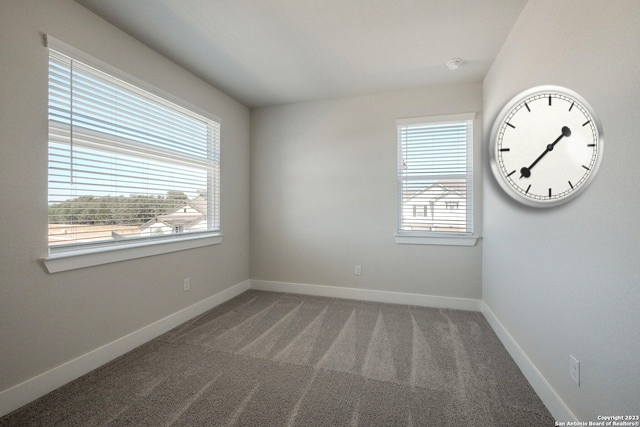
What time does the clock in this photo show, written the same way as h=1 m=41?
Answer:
h=1 m=38
